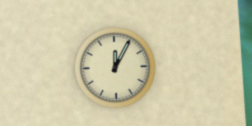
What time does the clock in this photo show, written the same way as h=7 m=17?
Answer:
h=12 m=5
